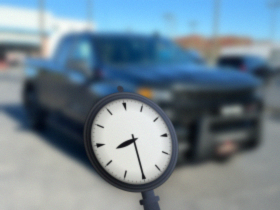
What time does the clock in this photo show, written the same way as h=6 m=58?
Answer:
h=8 m=30
